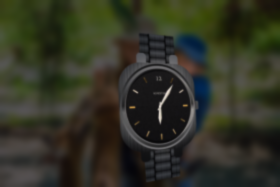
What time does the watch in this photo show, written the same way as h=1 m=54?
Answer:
h=6 m=6
